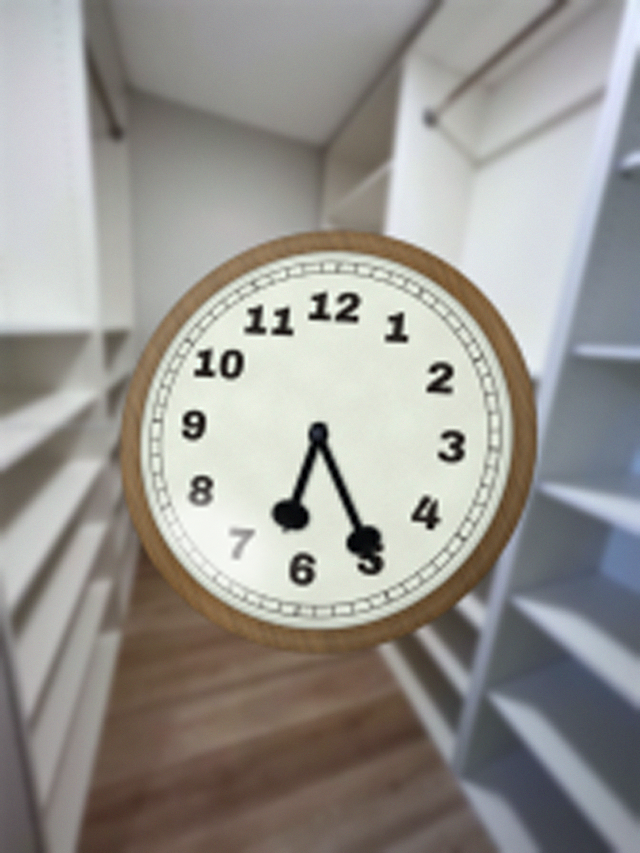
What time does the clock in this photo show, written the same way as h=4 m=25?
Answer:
h=6 m=25
